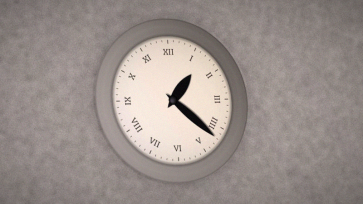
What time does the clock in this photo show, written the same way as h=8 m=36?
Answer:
h=1 m=22
